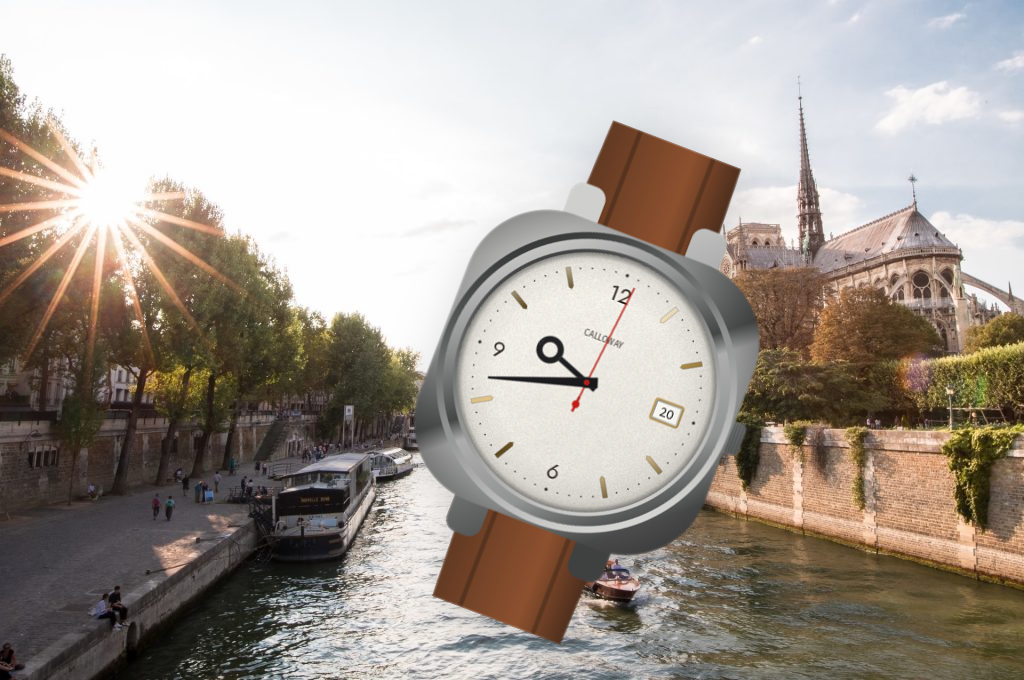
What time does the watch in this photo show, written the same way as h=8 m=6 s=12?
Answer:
h=9 m=42 s=1
